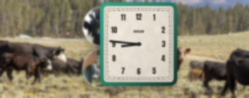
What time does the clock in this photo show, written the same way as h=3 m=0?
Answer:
h=8 m=46
